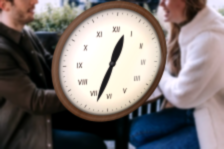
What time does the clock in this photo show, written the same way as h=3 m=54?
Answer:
h=12 m=33
